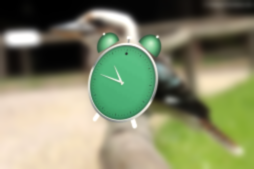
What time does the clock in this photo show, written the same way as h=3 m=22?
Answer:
h=10 m=47
